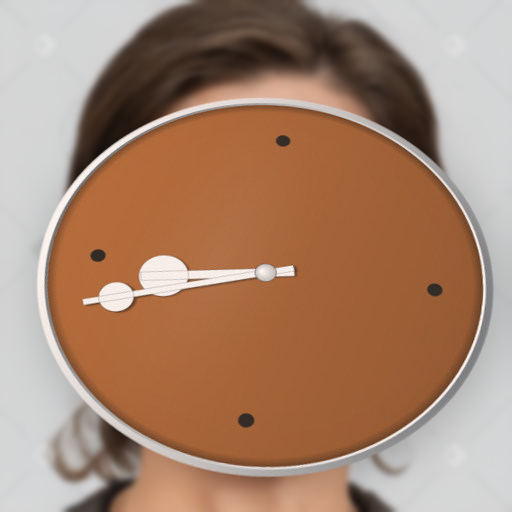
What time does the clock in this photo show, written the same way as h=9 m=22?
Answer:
h=8 m=42
